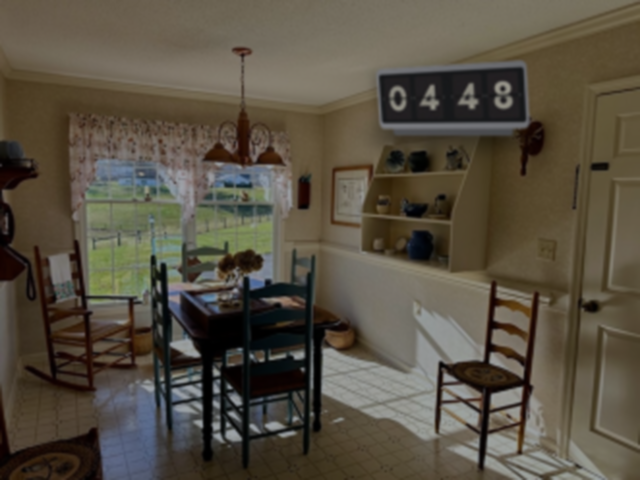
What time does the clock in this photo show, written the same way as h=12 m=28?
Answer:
h=4 m=48
